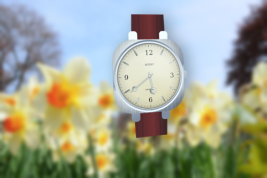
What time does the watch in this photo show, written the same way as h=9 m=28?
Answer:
h=5 m=39
